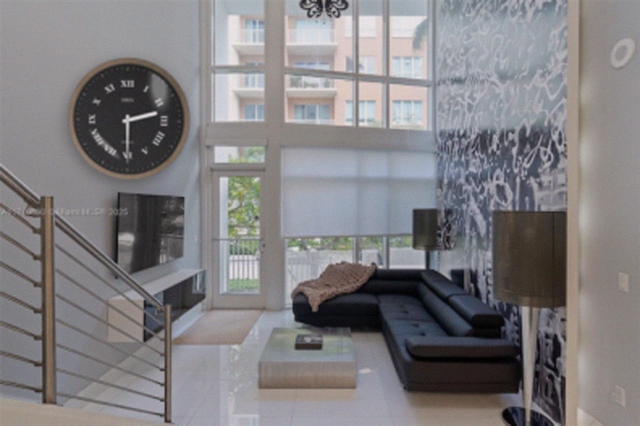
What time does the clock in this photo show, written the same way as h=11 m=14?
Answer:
h=2 m=30
